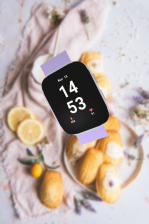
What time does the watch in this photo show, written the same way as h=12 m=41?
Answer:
h=14 m=53
